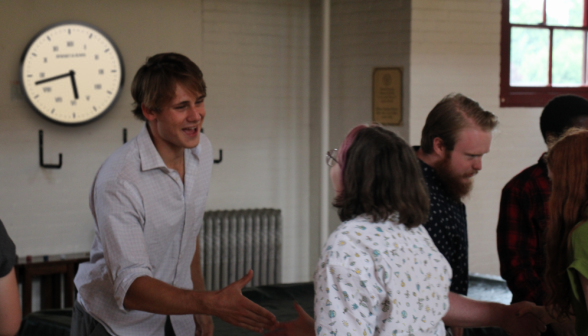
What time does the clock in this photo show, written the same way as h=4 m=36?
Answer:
h=5 m=43
